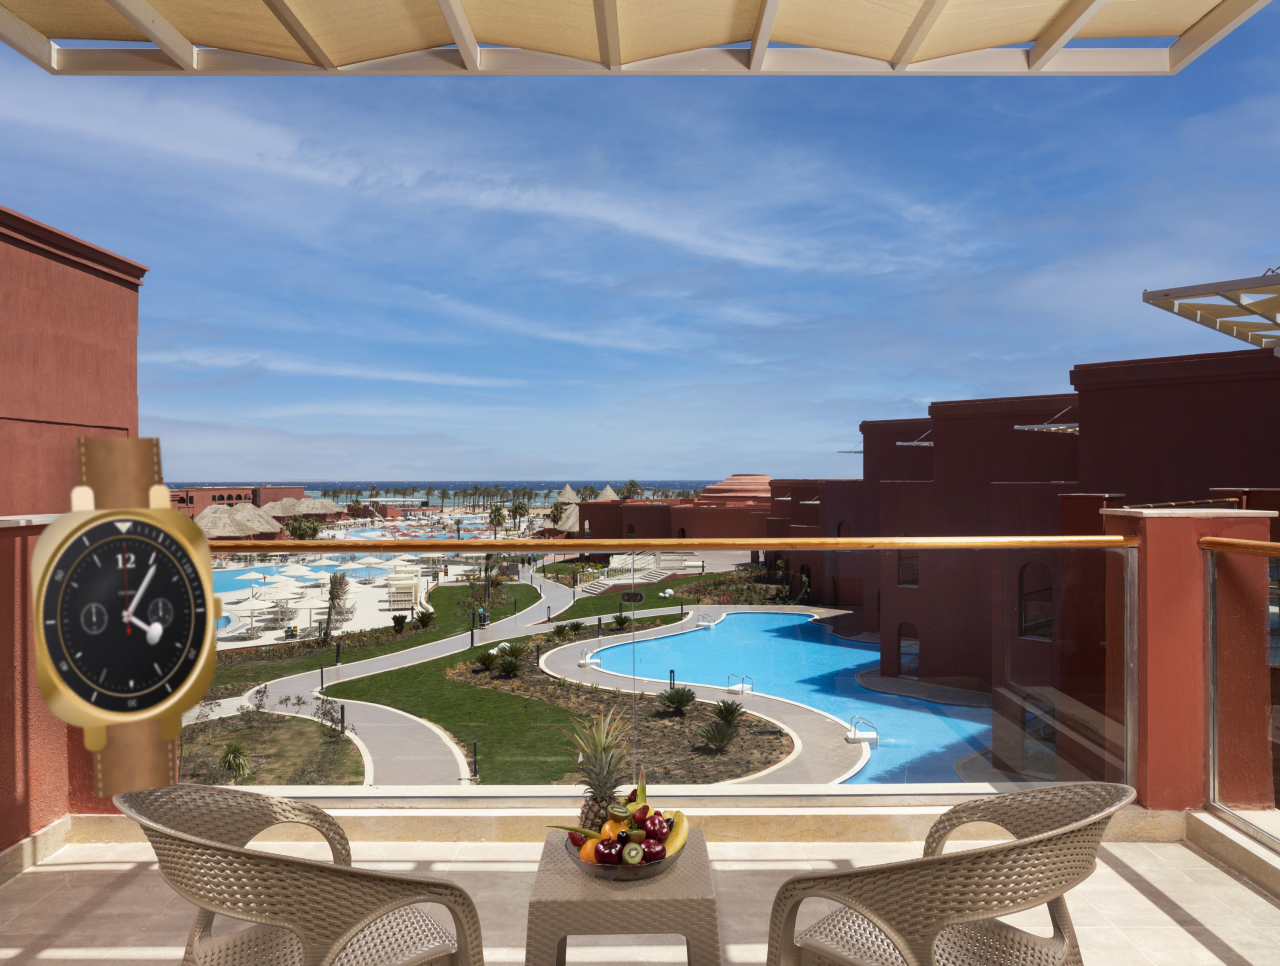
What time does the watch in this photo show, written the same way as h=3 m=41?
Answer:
h=4 m=6
